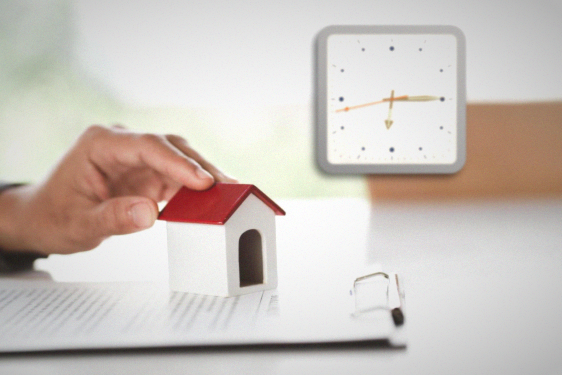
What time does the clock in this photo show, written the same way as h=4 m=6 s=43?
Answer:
h=6 m=14 s=43
